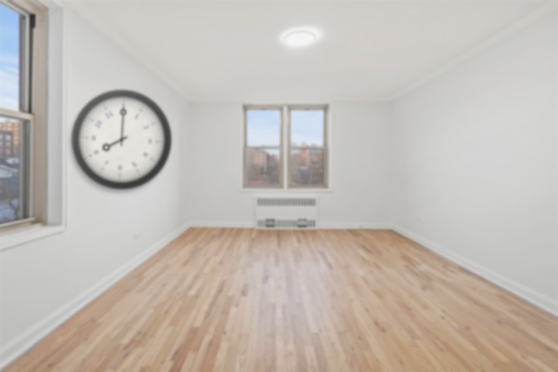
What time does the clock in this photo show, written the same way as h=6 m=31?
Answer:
h=8 m=0
